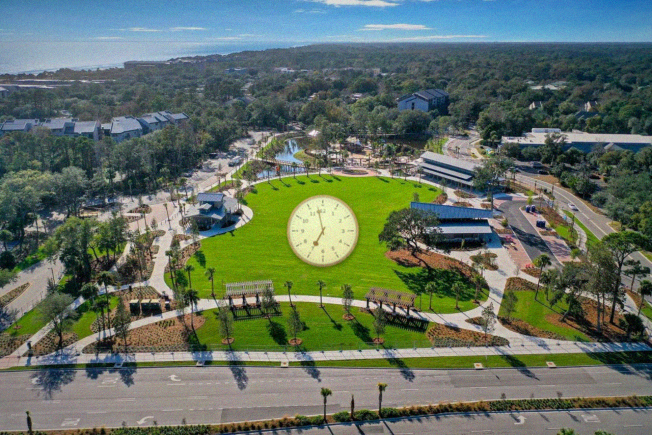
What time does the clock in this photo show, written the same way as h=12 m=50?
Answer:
h=6 m=58
